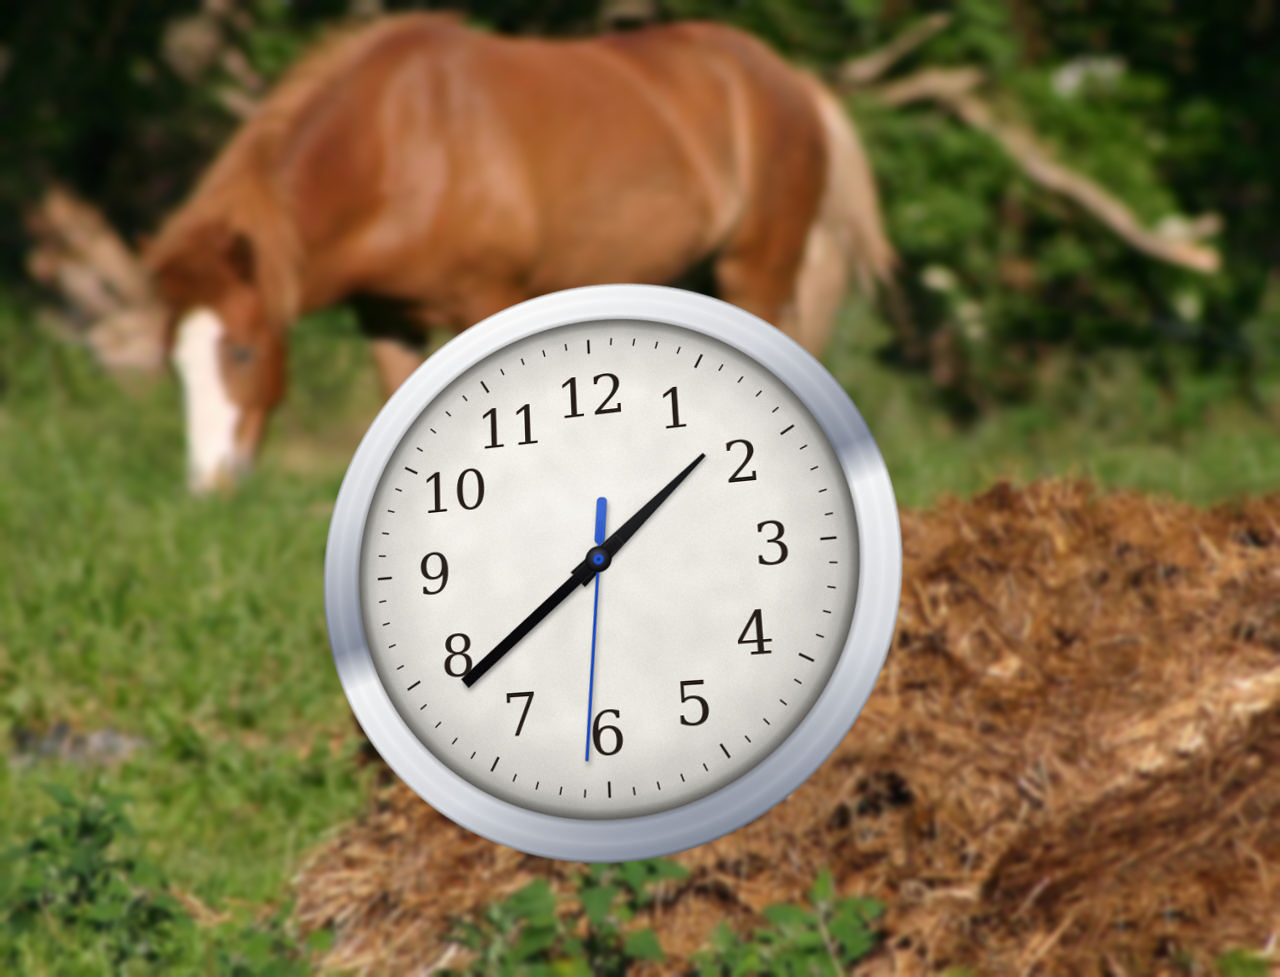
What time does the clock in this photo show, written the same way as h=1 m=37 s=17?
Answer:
h=1 m=38 s=31
